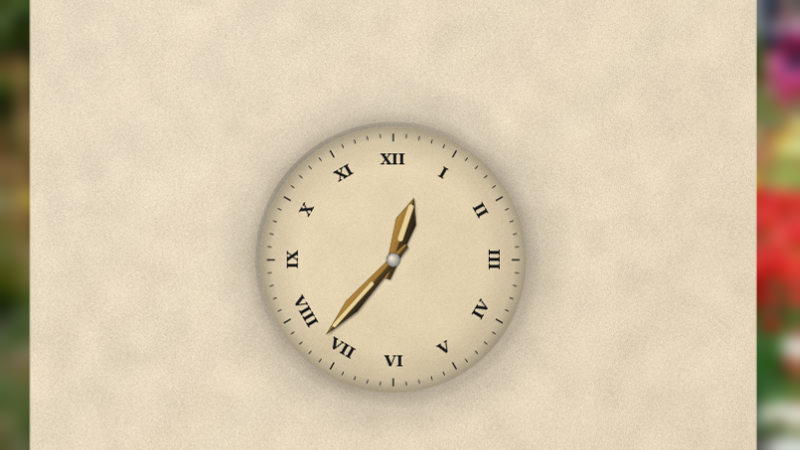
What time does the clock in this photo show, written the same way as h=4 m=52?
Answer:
h=12 m=37
